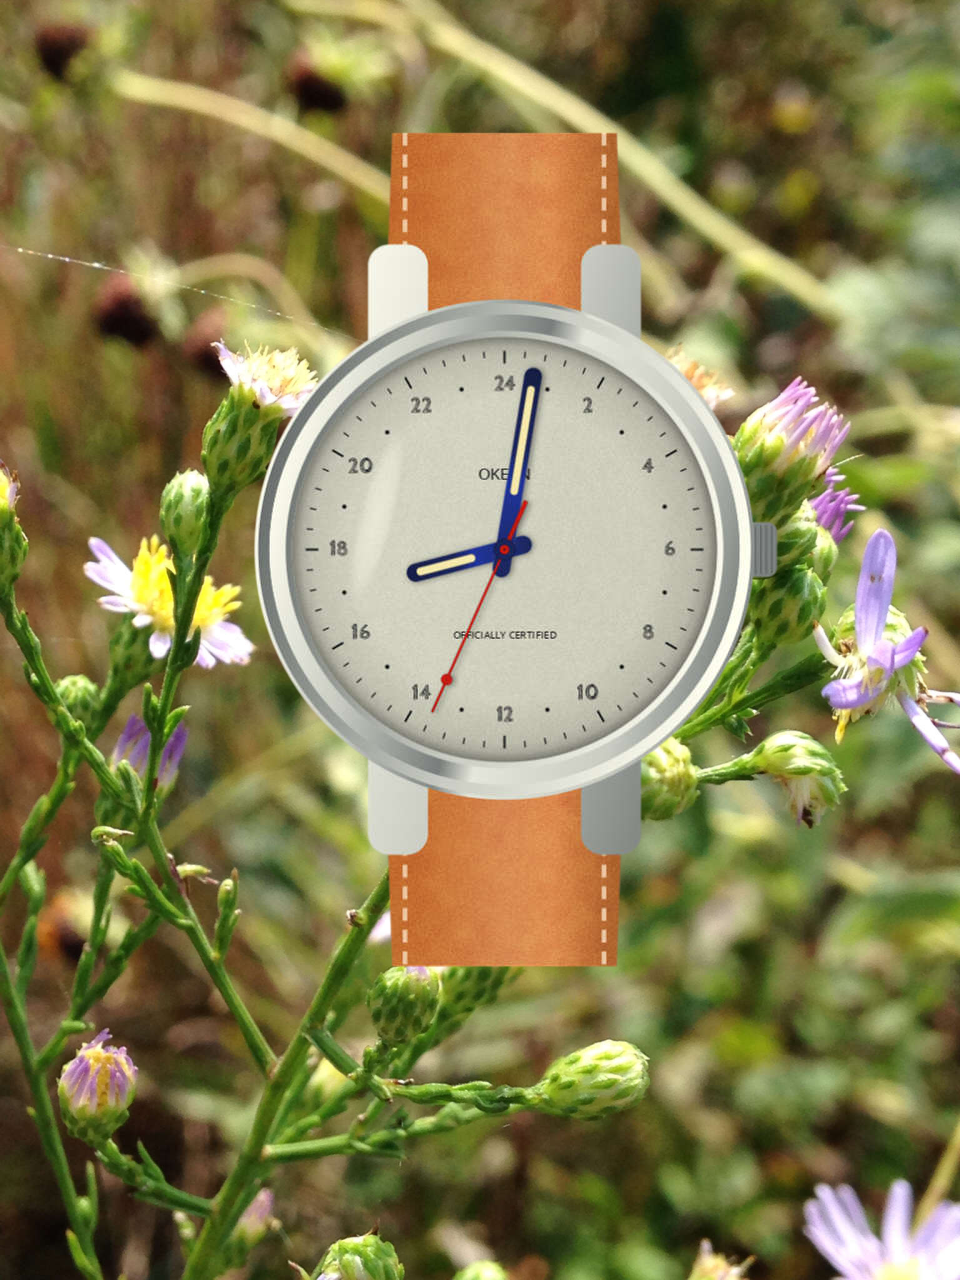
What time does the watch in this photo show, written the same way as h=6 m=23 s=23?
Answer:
h=17 m=1 s=34
